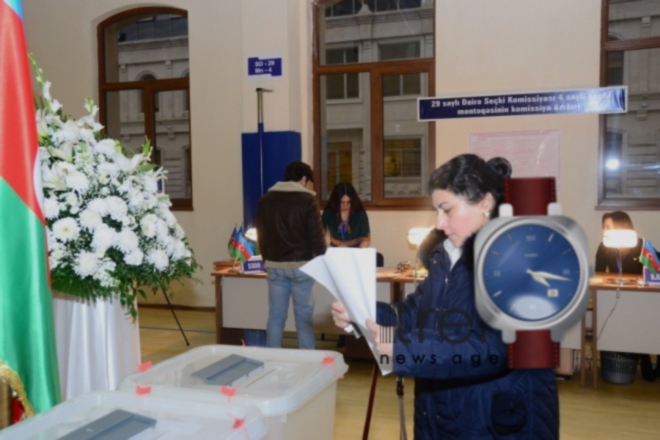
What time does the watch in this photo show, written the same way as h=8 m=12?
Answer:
h=4 m=17
